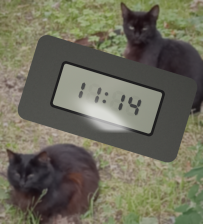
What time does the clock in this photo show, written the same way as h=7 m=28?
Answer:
h=11 m=14
